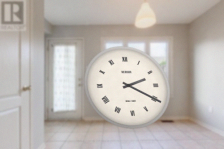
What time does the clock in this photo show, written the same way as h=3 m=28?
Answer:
h=2 m=20
